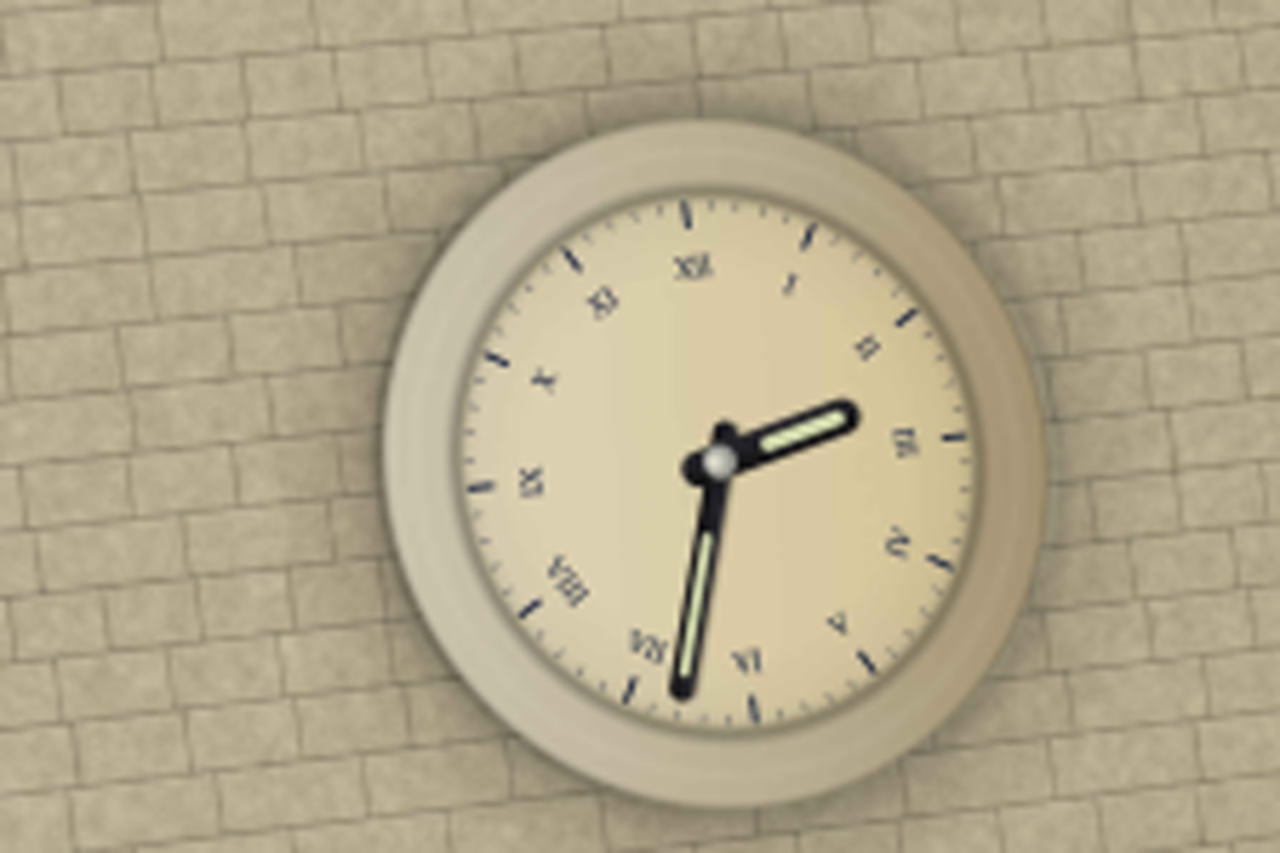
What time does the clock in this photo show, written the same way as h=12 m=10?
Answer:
h=2 m=33
